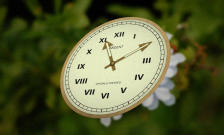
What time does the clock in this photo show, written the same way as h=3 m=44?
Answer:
h=11 m=10
